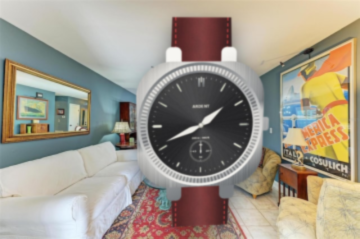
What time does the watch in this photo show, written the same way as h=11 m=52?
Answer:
h=1 m=41
